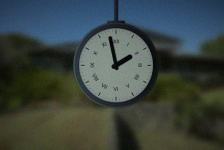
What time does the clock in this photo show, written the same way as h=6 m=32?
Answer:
h=1 m=58
